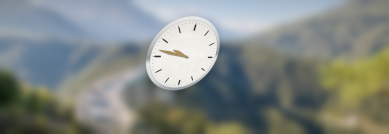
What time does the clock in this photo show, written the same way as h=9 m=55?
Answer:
h=9 m=47
